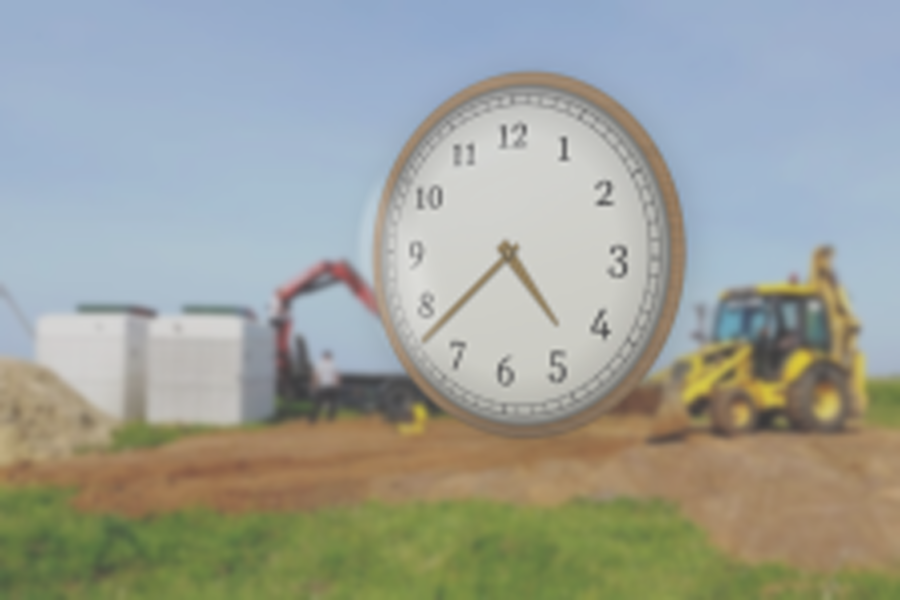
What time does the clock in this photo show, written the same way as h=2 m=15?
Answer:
h=4 m=38
